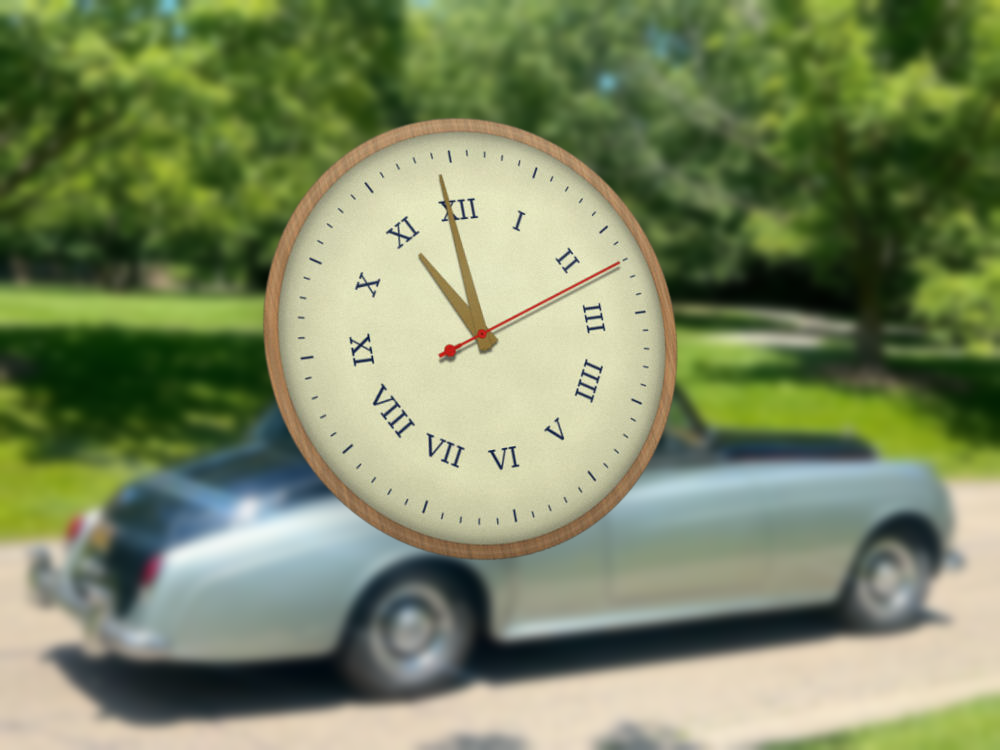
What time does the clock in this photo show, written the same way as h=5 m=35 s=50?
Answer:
h=10 m=59 s=12
